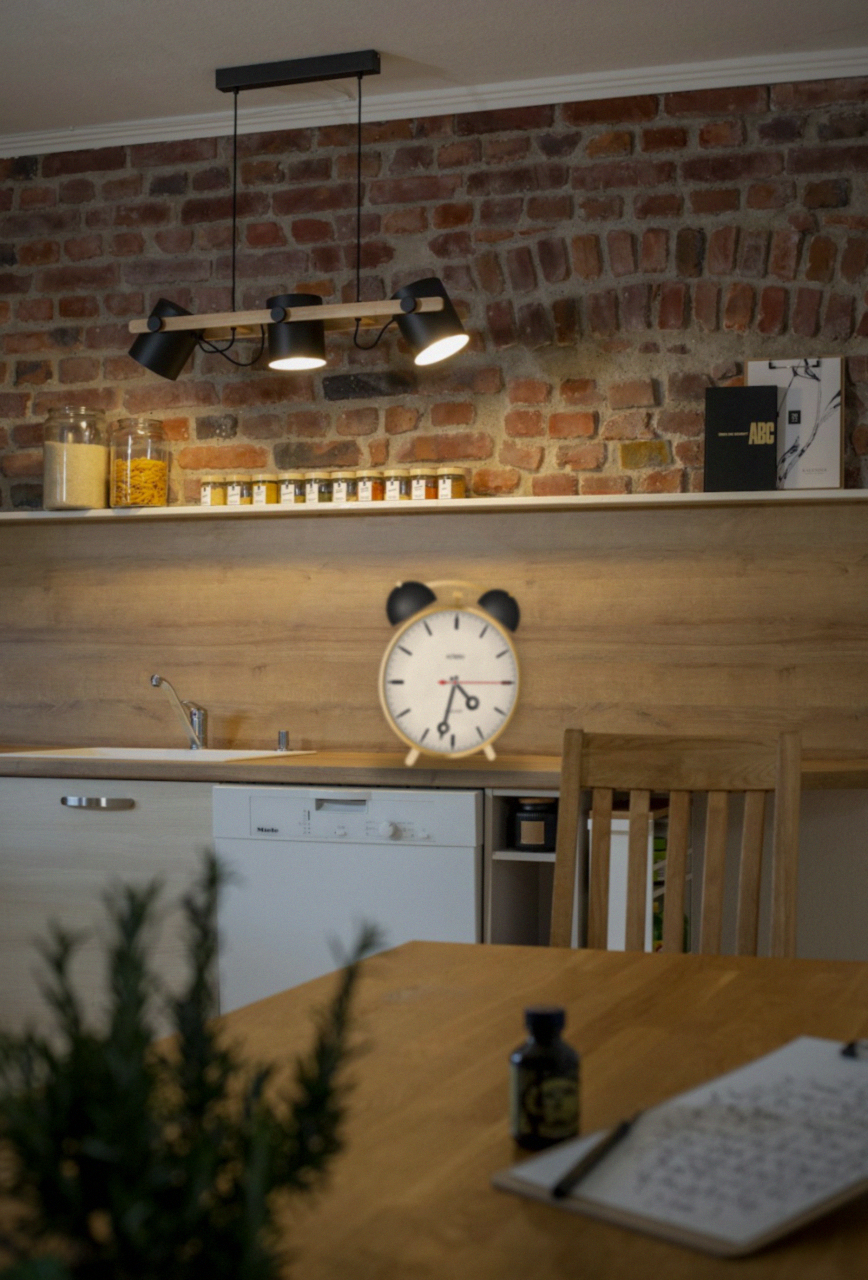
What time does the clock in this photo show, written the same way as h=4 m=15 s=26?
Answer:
h=4 m=32 s=15
